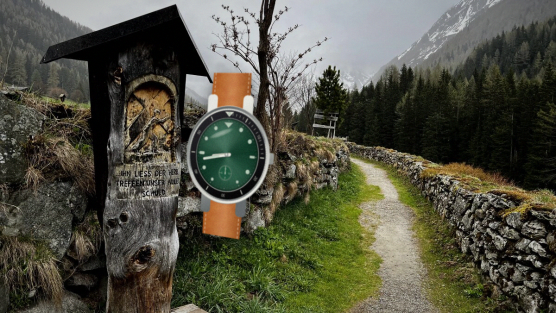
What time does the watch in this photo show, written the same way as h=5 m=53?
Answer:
h=8 m=43
